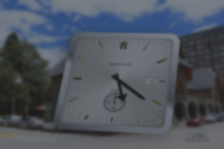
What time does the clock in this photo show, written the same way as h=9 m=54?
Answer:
h=5 m=21
